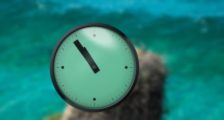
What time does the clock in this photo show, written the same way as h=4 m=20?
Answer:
h=10 m=54
